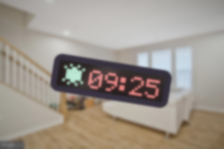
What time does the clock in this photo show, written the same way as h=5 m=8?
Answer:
h=9 m=25
